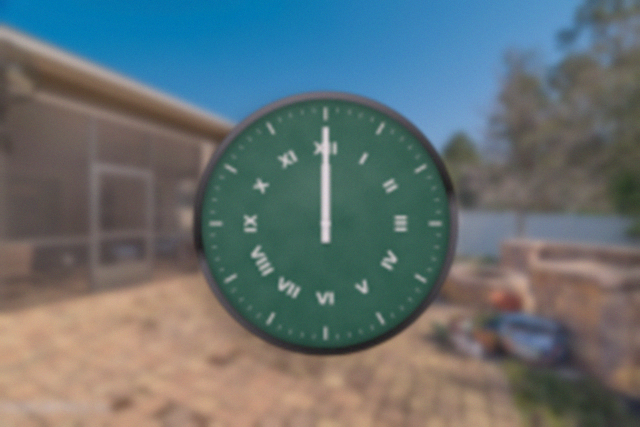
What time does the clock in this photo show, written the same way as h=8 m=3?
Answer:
h=12 m=0
